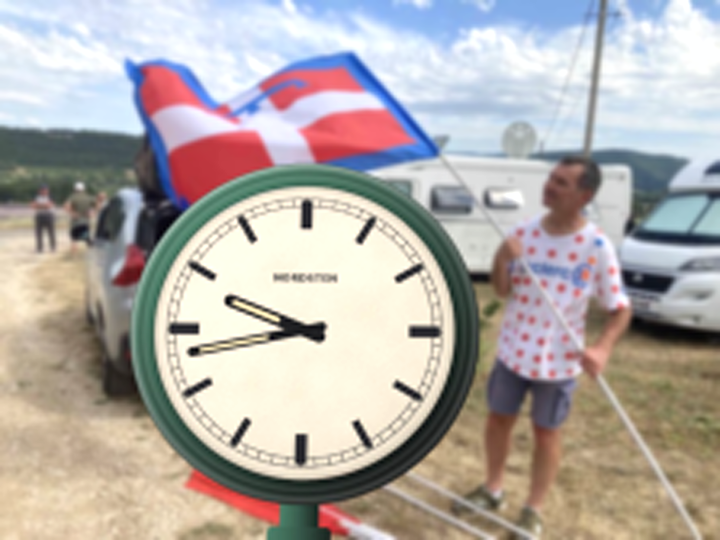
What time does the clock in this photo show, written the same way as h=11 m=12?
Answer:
h=9 m=43
